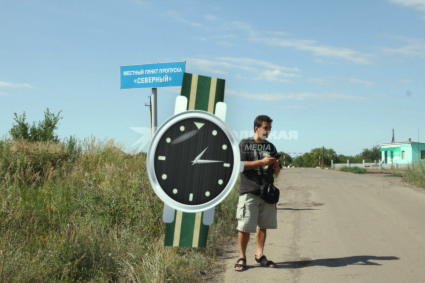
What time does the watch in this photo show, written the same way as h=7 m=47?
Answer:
h=1 m=14
